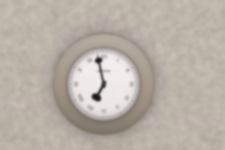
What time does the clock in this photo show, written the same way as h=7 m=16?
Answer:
h=6 m=58
